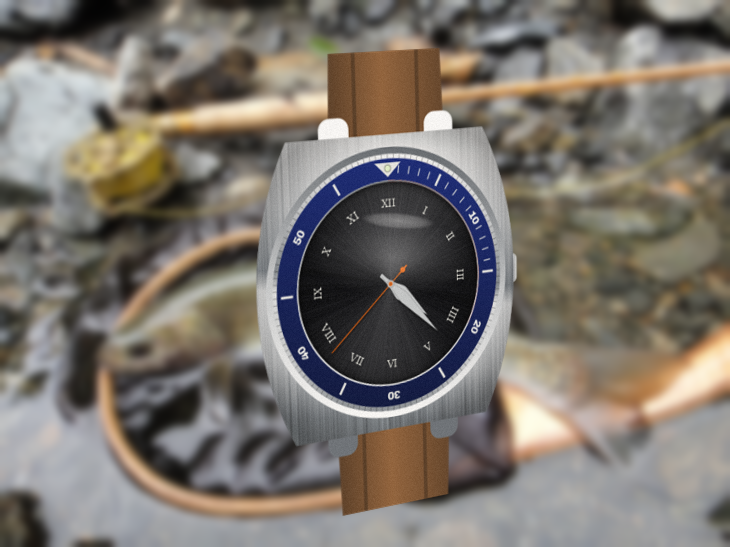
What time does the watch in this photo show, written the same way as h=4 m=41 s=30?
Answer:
h=4 m=22 s=38
